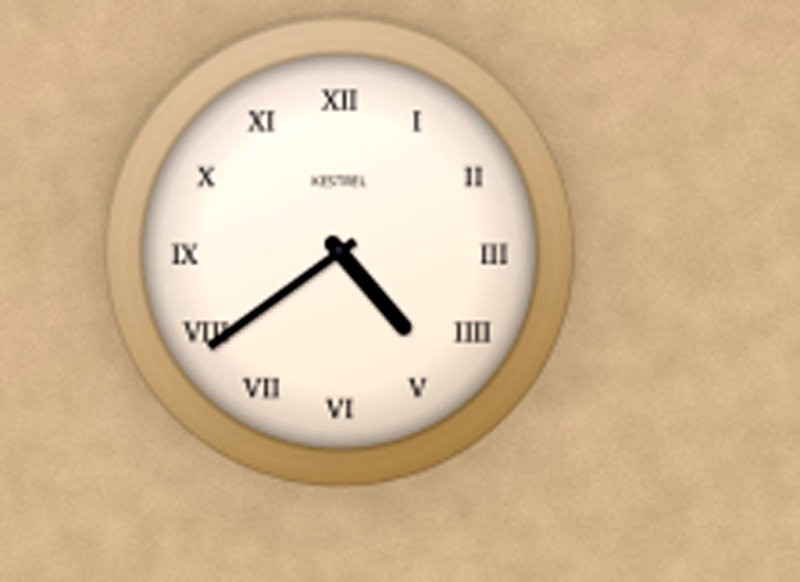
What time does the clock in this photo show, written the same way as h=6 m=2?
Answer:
h=4 m=39
